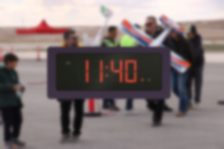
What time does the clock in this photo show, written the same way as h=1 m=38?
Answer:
h=11 m=40
